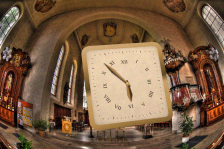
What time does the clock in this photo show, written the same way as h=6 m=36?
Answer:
h=5 m=53
